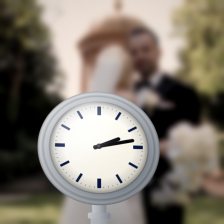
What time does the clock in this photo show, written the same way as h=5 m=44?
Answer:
h=2 m=13
